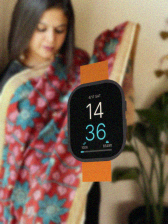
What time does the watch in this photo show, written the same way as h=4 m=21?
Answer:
h=14 m=36
